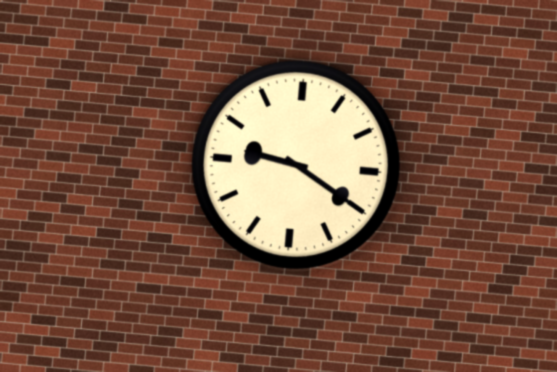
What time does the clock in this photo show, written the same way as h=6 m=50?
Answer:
h=9 m=20
